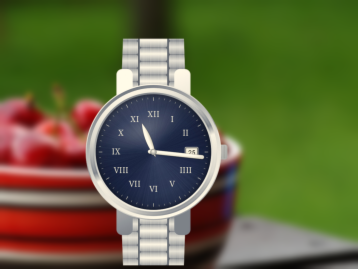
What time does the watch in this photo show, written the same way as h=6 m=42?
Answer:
h=11 m=16
